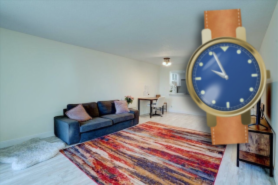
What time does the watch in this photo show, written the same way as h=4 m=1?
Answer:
h=9 m=56
